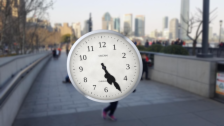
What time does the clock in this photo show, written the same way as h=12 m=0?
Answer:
h=5 m=25
